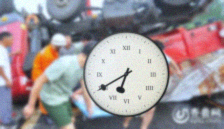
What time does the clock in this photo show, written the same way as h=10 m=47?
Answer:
h=6 m=40
